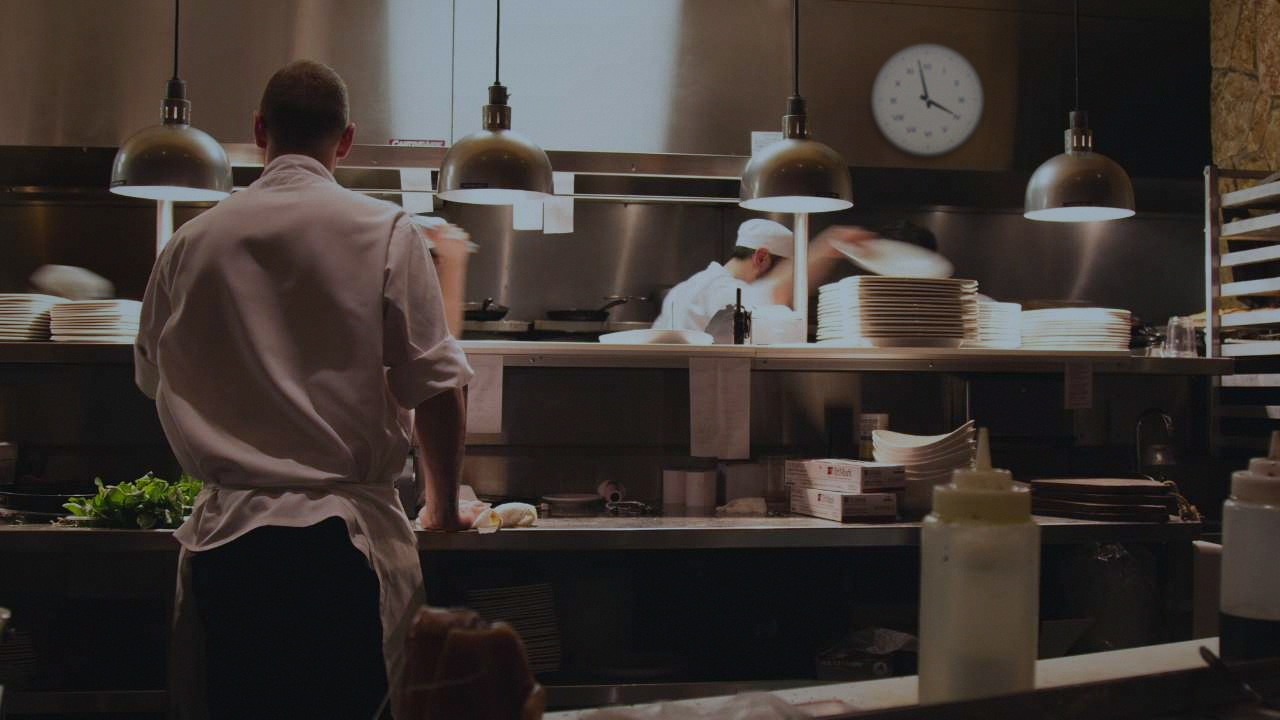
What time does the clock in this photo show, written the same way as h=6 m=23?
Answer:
h=3 m=58
